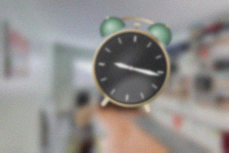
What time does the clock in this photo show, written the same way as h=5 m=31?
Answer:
h=9 m=16
